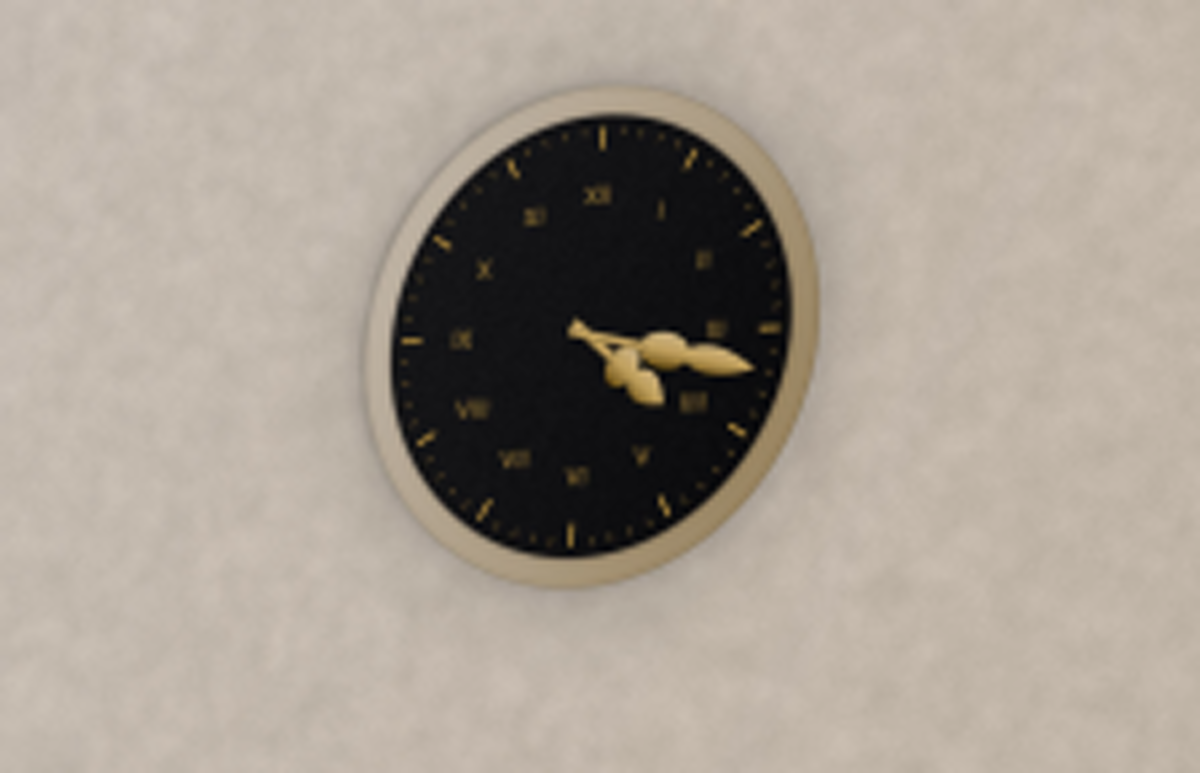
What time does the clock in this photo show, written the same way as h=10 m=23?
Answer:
h=4 m=17
